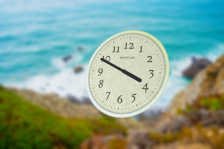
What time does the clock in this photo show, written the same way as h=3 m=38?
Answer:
h=3 m=49
